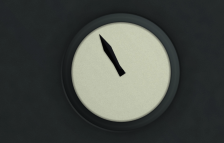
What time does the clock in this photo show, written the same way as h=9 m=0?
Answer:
h=10 m=55
